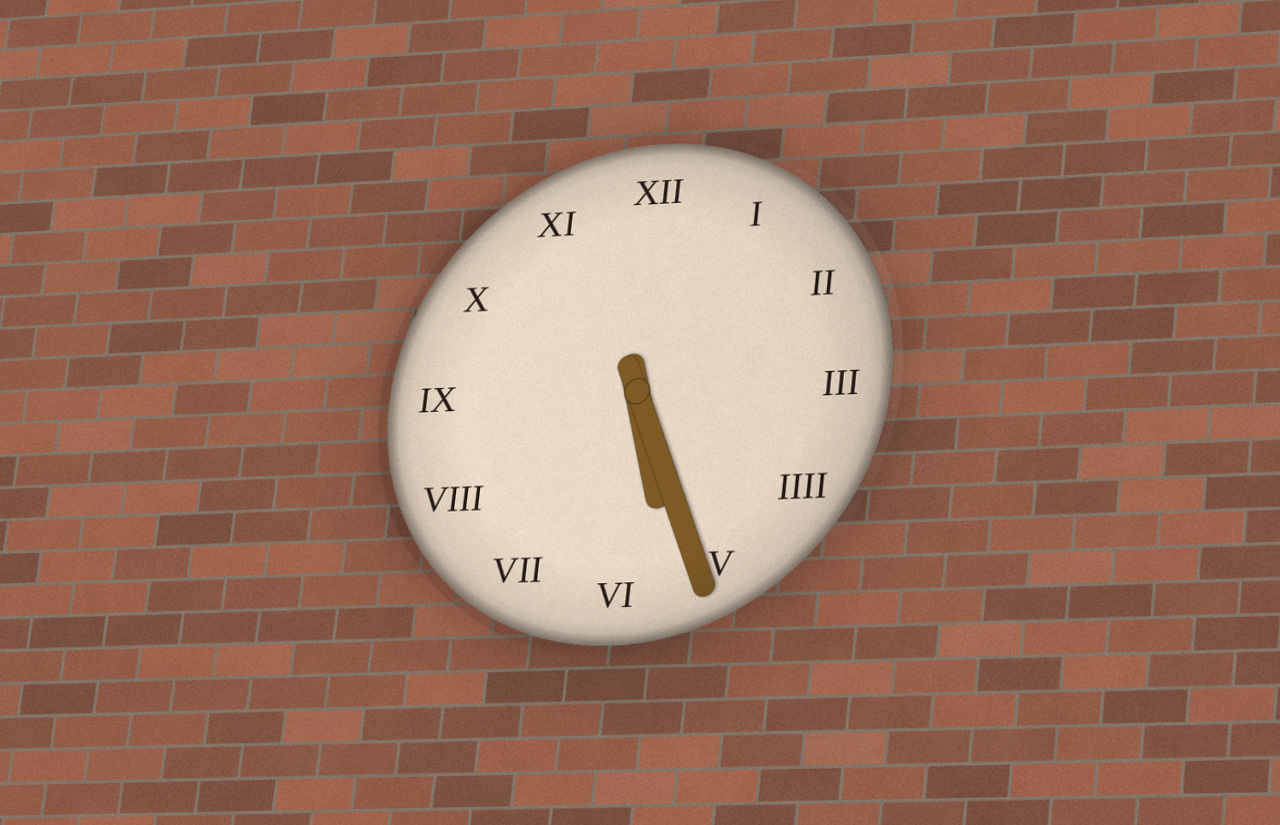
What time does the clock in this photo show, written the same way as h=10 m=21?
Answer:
h=5 m=26
